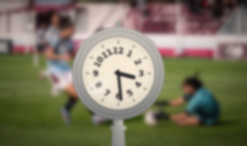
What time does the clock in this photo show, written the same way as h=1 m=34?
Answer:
h=3 m=29
